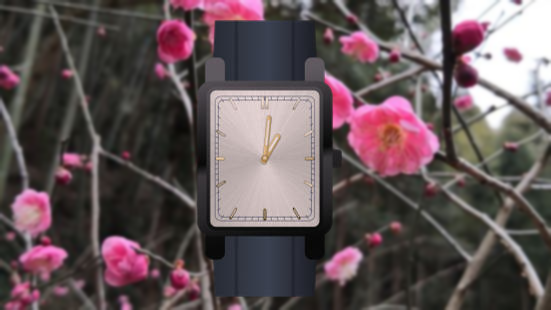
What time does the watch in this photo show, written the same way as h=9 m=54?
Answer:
h=1 m=1
